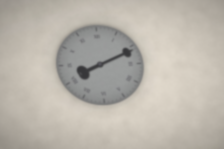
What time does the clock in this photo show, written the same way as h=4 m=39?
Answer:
h=8 m=11
